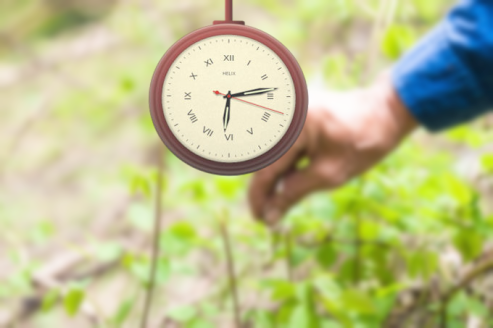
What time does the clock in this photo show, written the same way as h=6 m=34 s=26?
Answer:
h=6 m=13 s=18
